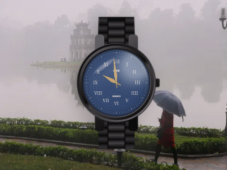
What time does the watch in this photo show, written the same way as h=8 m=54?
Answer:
h=9 m=59
